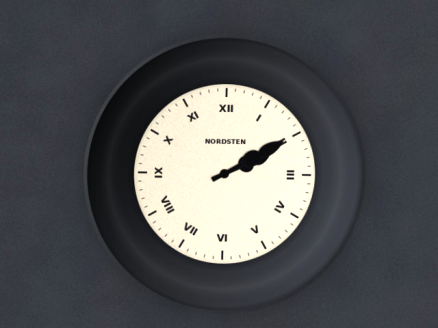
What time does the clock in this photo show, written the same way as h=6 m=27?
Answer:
h=2 m=10
